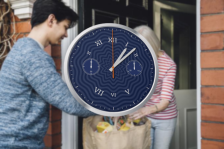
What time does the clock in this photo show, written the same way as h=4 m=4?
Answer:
h=1 m=8
